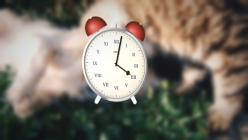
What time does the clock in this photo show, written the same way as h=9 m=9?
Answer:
h=4 m=2
